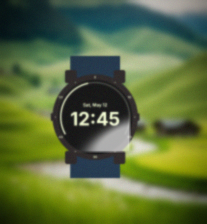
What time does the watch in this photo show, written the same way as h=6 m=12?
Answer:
h=12 m=45
